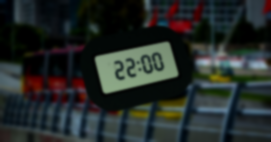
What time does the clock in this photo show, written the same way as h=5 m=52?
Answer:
h=22 m=0
